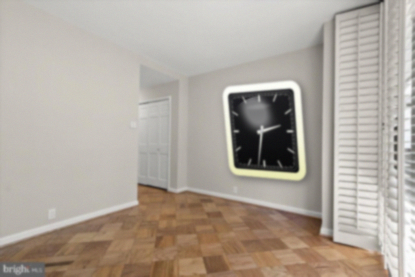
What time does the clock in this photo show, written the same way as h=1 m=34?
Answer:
h=2 m=32
